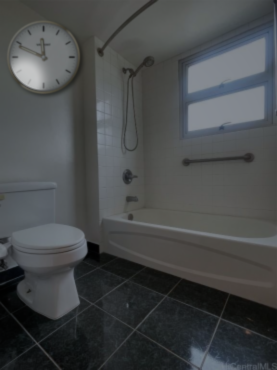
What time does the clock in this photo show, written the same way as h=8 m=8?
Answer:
h=11 m=49
